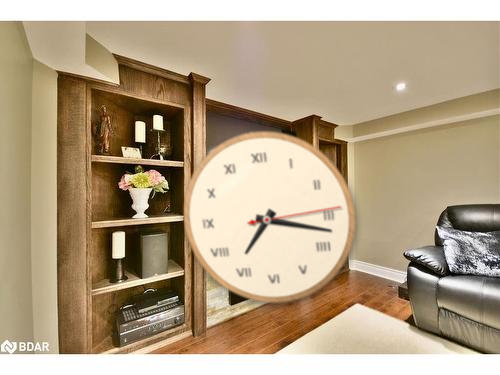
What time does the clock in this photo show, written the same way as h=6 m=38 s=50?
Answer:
h=7 m=17 s=14
